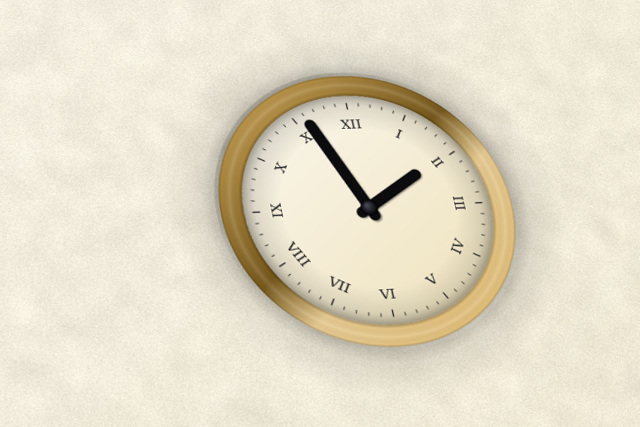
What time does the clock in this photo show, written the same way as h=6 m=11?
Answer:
h=1 m=56
